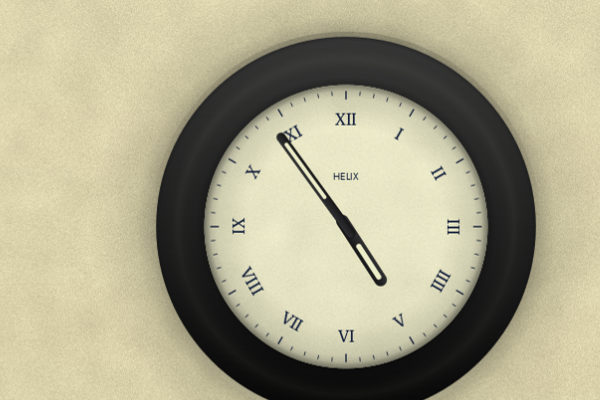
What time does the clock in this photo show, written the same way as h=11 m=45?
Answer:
h=4 m=54
